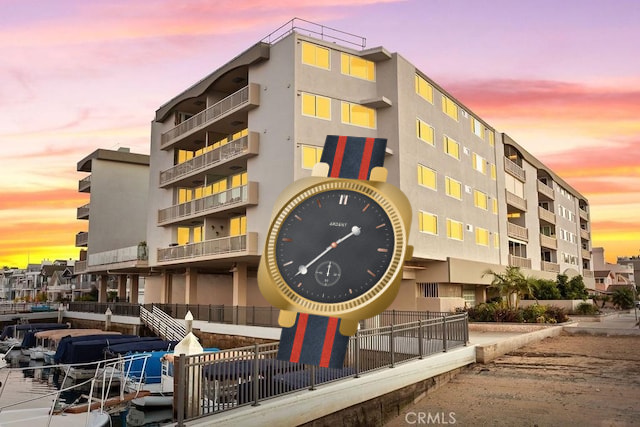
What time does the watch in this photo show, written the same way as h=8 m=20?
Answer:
h=1 m=37
